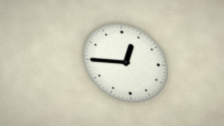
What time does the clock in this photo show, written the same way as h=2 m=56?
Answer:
h=12 m=45
